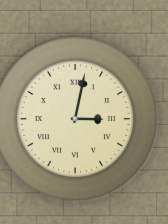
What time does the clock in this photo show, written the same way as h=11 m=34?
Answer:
h=3 m=2
